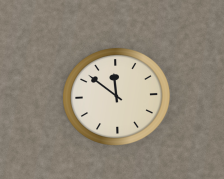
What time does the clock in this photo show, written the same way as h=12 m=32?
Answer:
h=11 m=52
